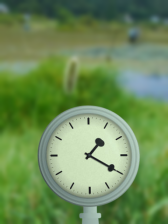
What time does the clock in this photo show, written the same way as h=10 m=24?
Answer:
h=1 m=20
